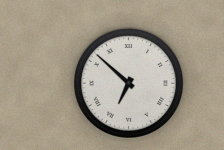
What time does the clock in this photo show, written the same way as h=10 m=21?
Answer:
h=6 m=52
